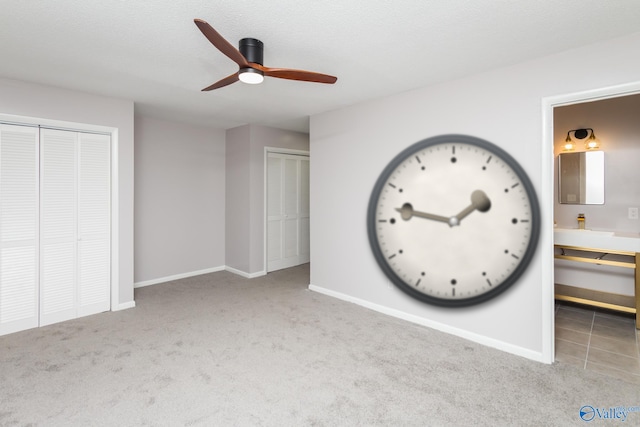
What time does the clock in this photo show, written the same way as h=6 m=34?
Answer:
h=1 m=47
